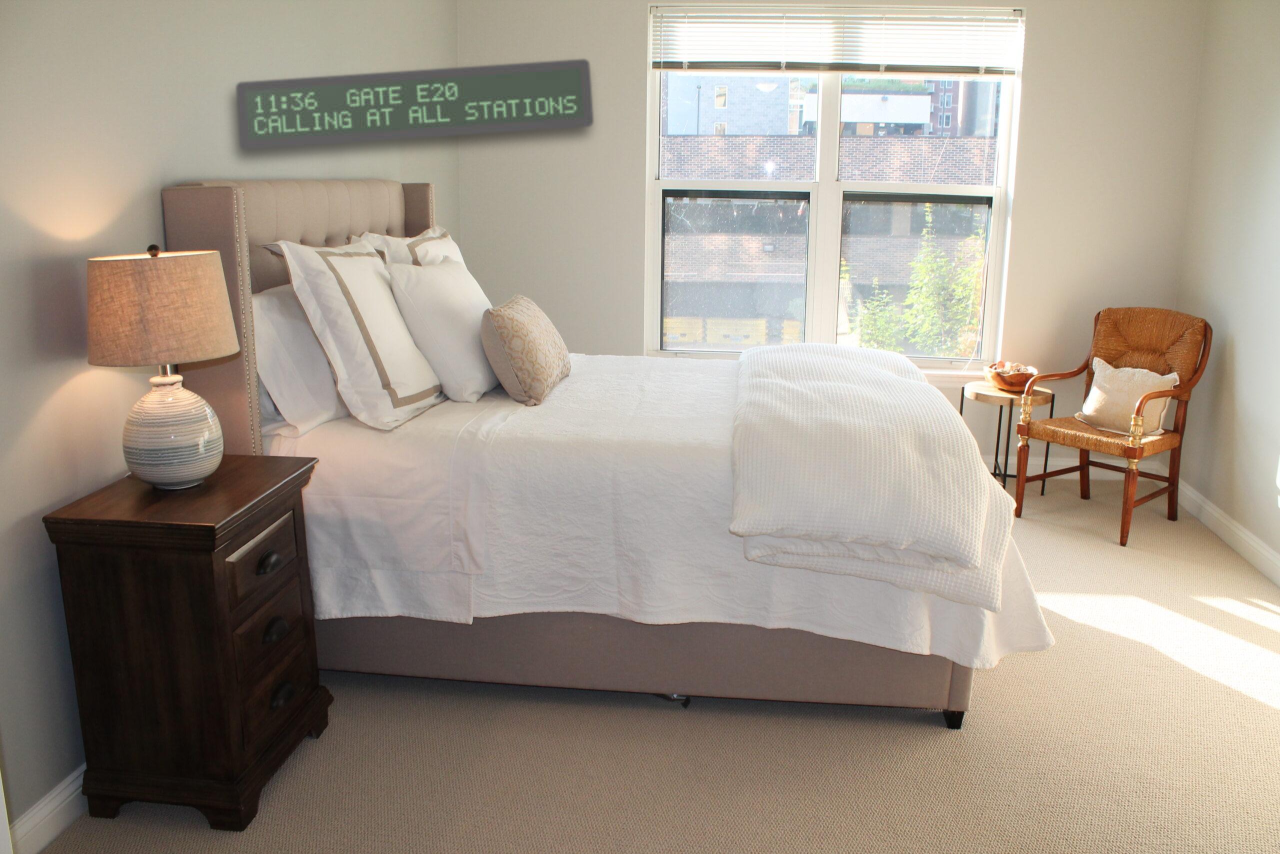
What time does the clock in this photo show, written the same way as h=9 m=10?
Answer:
h=11 m=36
